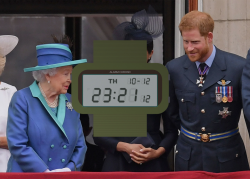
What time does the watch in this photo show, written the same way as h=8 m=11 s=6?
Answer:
h=23 m=21 s=12
